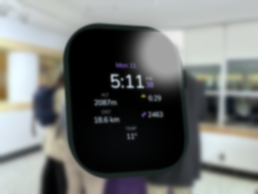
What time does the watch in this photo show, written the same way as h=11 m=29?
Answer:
h=5 m=11
